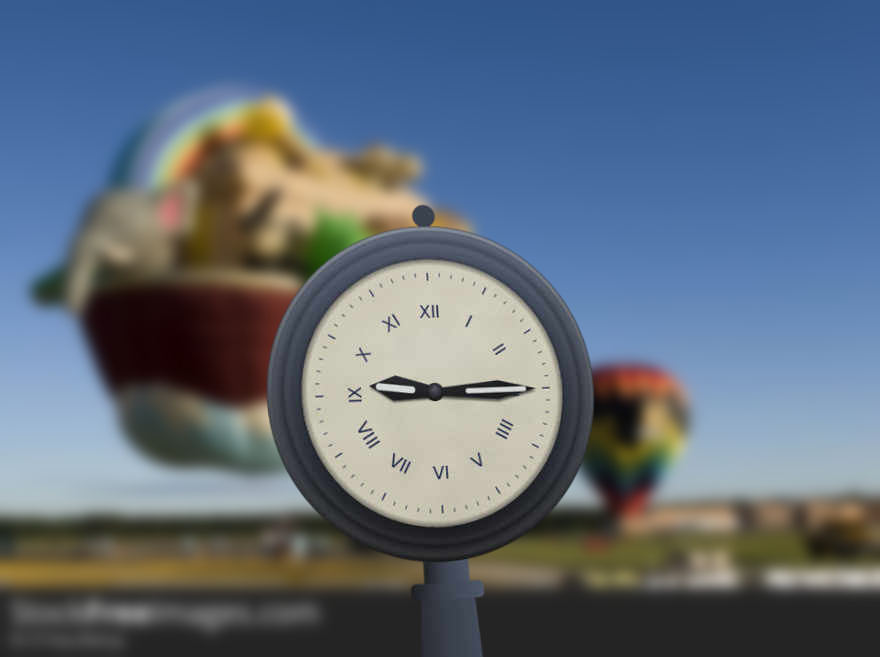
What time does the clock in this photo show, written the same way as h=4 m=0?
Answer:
h=9 m=15
